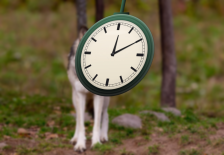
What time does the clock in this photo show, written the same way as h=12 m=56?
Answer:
h=12 m=10
